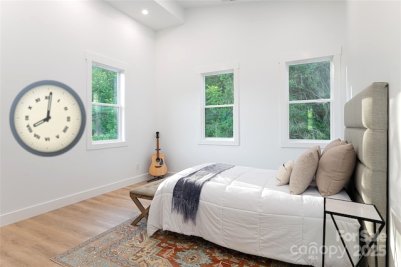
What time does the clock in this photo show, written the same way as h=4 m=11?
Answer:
h=8 m=1
